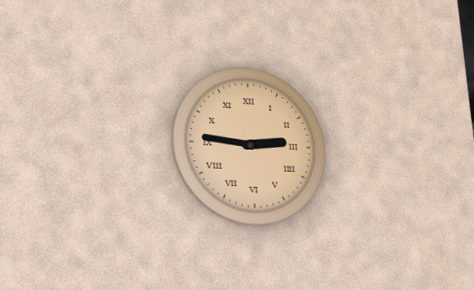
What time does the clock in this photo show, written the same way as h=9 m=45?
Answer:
h=2 m=46
